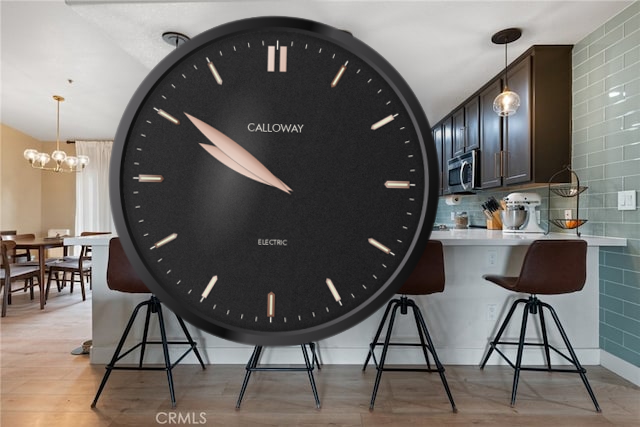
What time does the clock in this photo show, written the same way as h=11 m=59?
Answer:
h=9 m=51
